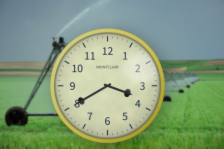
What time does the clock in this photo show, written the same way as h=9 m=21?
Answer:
h=3 m=40
